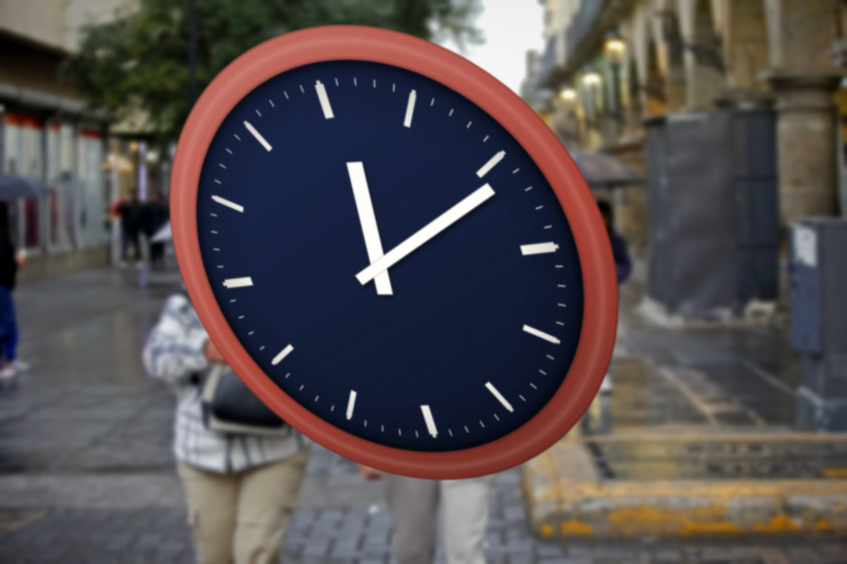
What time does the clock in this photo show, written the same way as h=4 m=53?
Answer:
h=12 m=11
